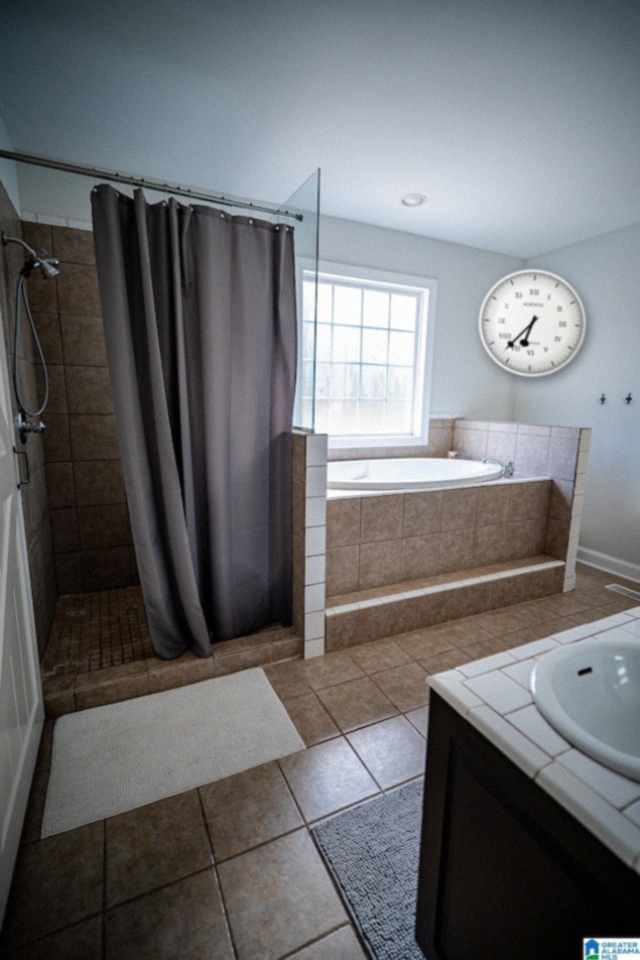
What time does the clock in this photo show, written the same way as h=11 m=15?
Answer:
h=6 m=37
